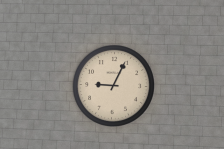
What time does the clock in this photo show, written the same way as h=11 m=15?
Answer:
h=9 m=4
